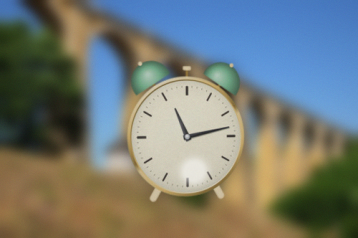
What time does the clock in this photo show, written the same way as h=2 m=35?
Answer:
h=11 m=13
